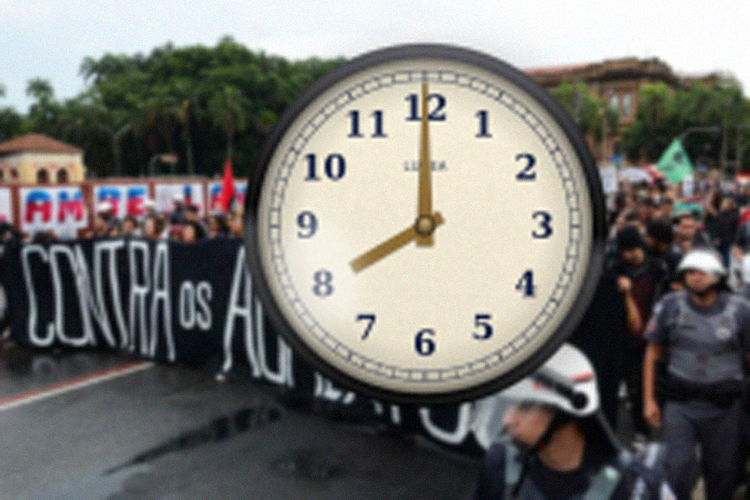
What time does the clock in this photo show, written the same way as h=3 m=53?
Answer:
h=8 m=0
